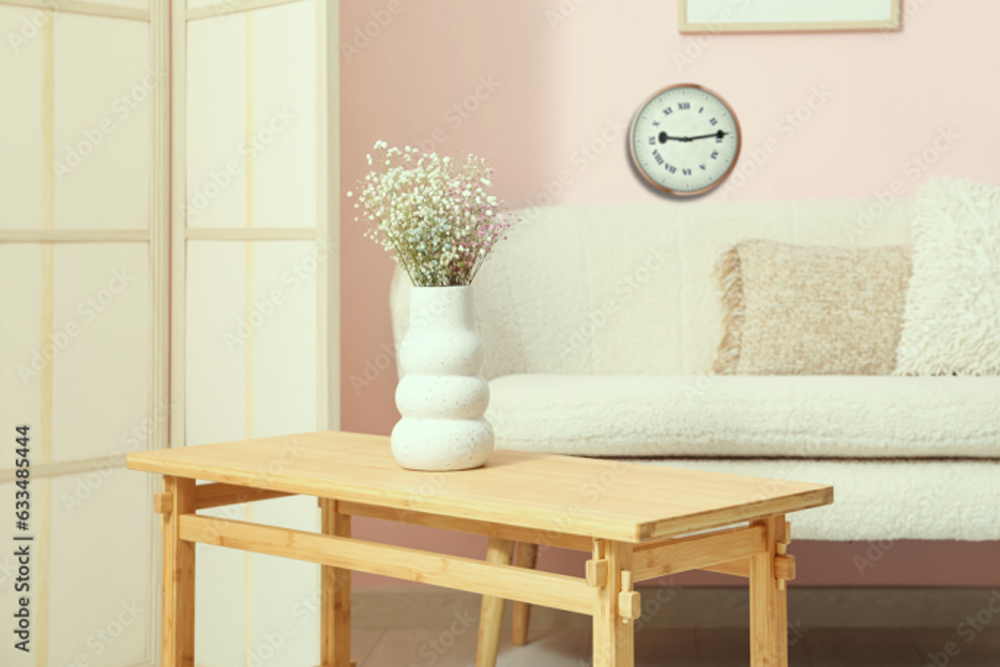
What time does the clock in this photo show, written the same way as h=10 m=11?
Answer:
h=9 m=14
